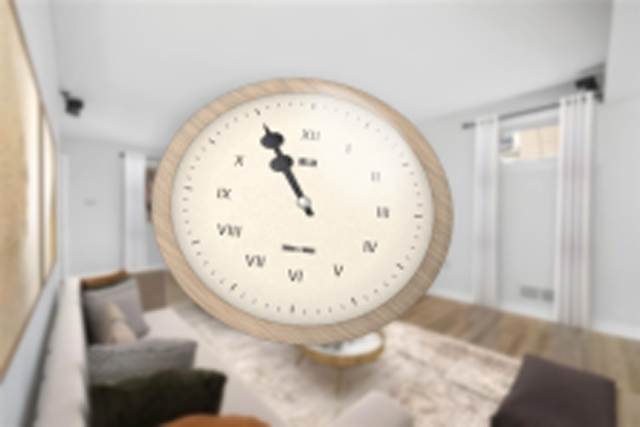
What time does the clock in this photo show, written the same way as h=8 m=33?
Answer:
h=10 m=55
